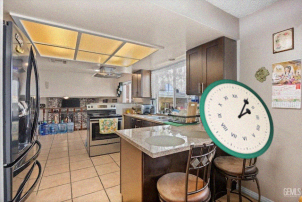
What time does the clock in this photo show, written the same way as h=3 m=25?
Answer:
h=2 m=6
